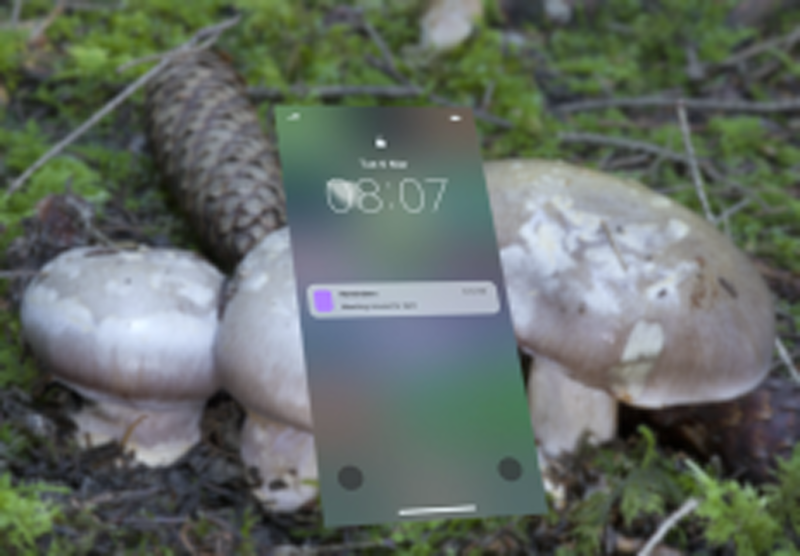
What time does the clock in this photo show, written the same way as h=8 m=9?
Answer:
h=8 m=7
